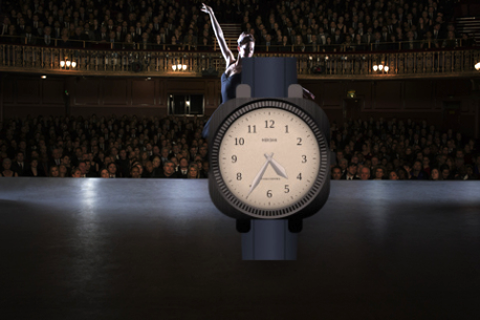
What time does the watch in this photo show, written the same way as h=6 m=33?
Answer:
h=4 m=35
